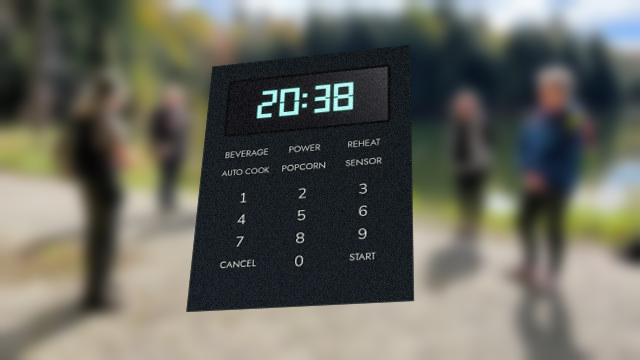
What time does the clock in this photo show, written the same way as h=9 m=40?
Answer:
h=20 m=38
